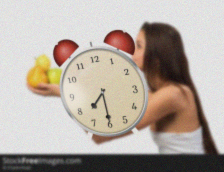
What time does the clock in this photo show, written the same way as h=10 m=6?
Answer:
h=7 m=30
